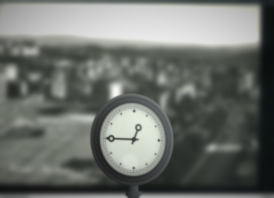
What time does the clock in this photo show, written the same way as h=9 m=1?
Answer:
h=12 m=45
